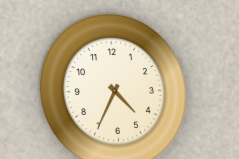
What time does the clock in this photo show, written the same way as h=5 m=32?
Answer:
h=4 m=35
